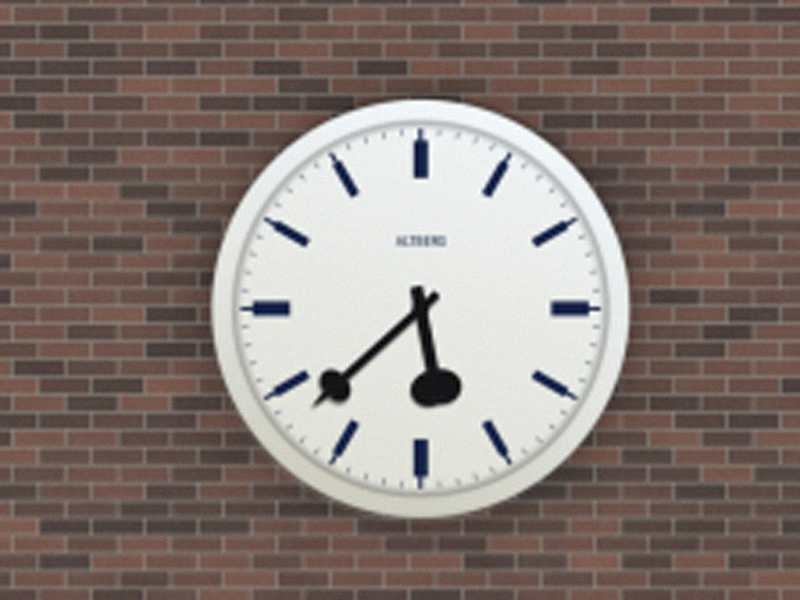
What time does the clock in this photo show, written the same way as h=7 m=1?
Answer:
h=5 m=38
